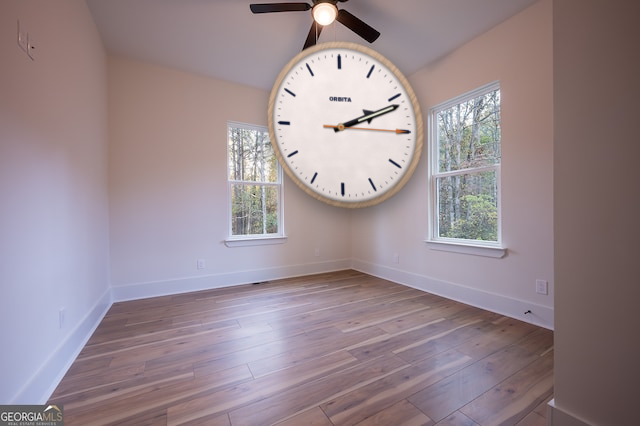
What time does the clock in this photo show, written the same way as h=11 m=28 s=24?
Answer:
h=2 m=11 s=15
